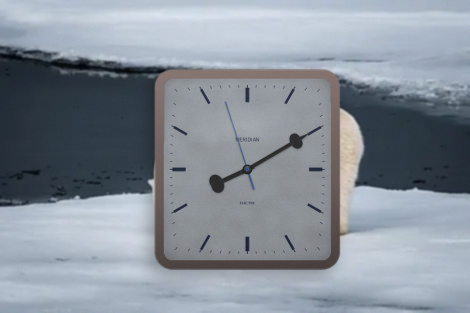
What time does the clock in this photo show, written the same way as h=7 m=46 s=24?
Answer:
h=8 m=9 s=57
